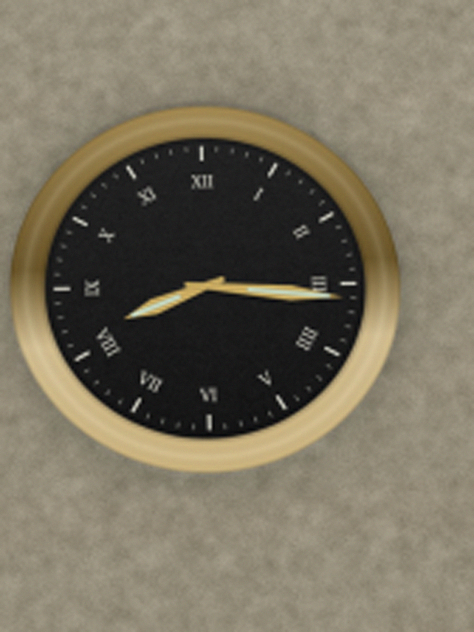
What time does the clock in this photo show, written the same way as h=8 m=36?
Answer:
h=8 m=16
